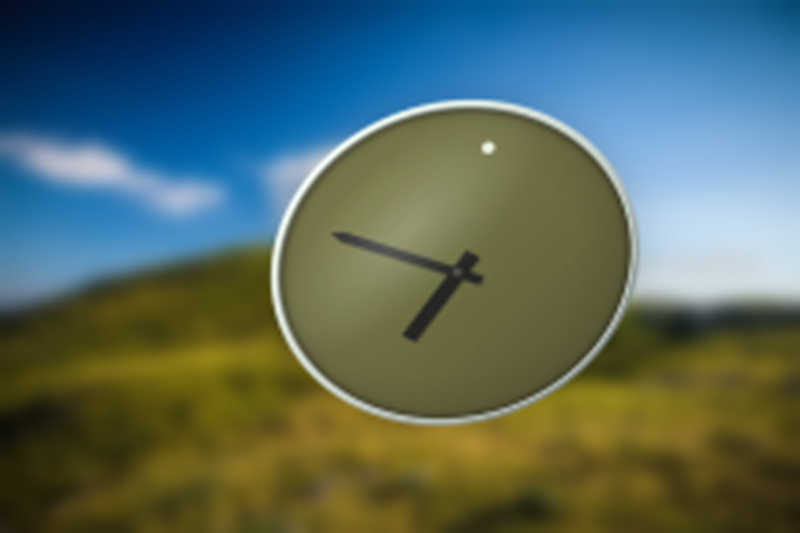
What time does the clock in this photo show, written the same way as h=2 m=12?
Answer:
h=6 m=47
